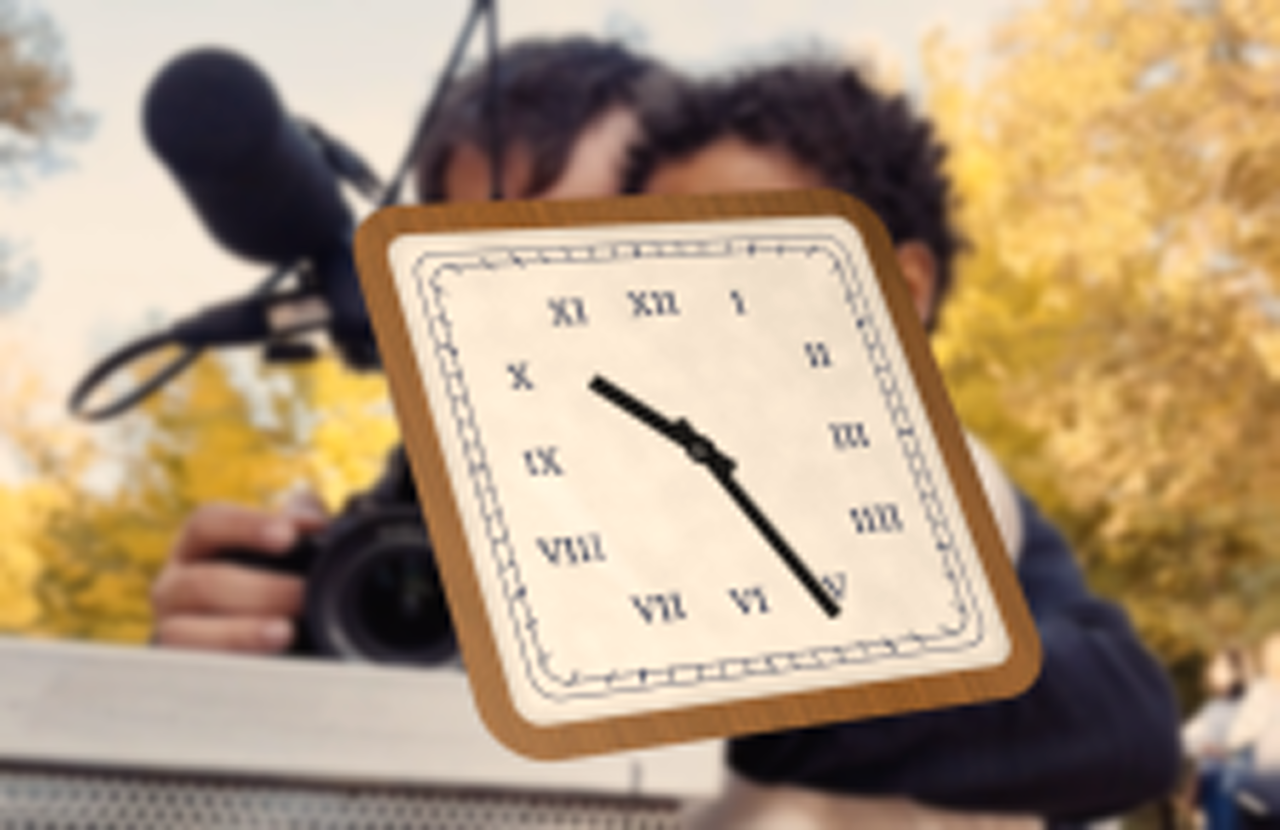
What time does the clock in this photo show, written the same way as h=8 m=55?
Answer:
h=10 m=26
